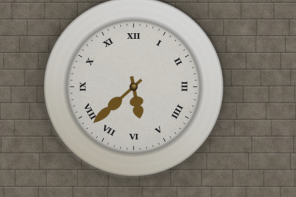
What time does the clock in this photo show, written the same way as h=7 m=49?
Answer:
h=5 m=38
